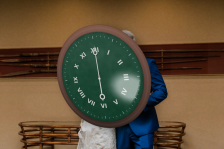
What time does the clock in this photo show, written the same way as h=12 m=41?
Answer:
h=6 m=0
